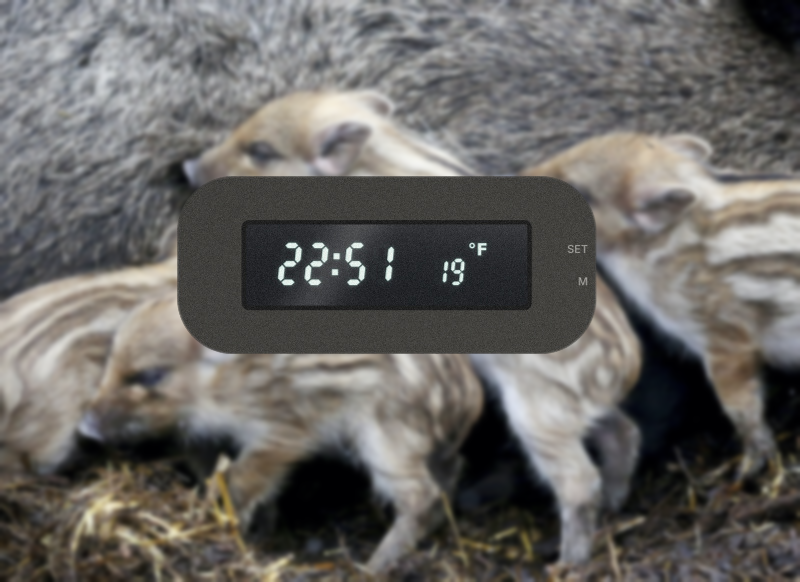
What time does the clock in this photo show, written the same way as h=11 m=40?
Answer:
h=22 m=51
